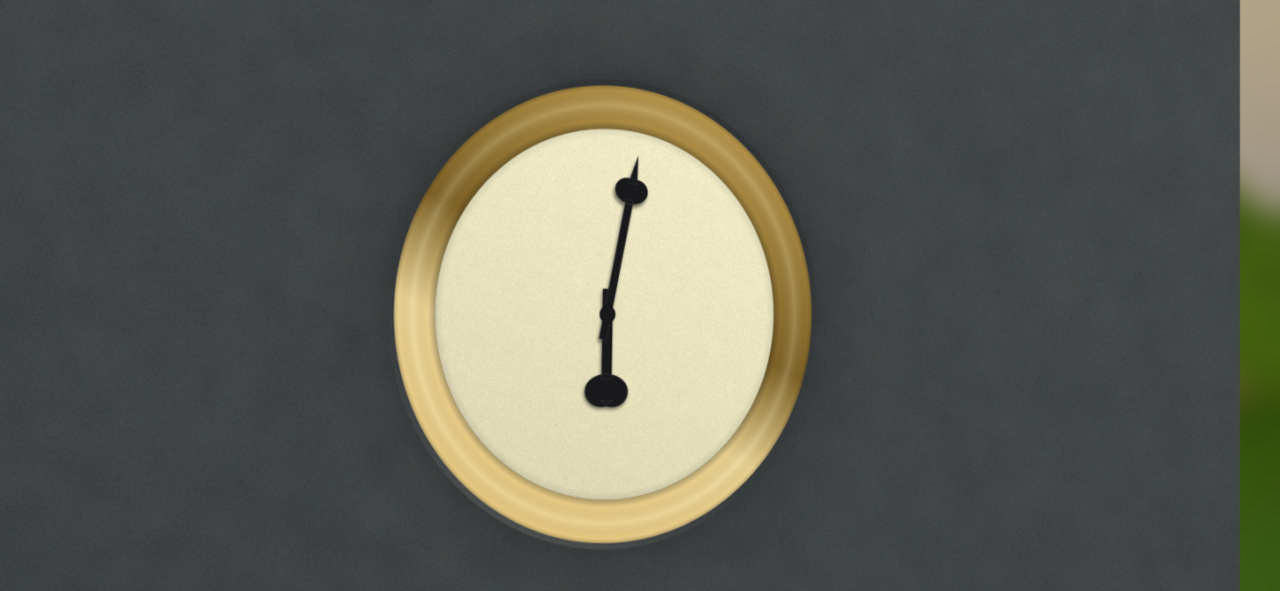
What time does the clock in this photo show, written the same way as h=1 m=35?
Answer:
h=6 m=2
